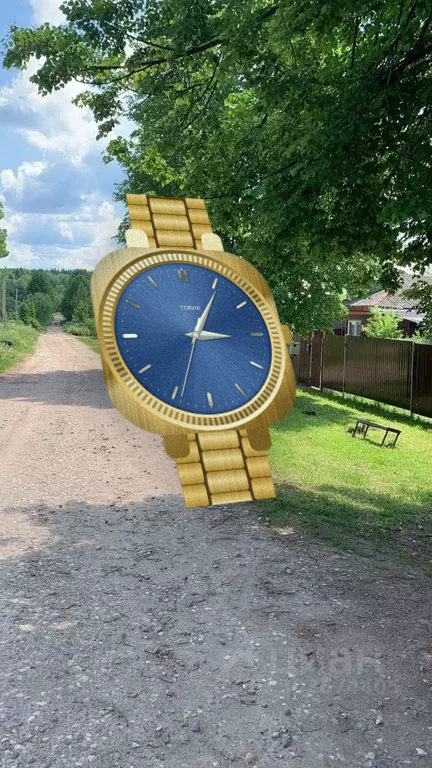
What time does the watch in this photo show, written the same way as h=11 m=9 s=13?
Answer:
h=3 m=5 s=34
